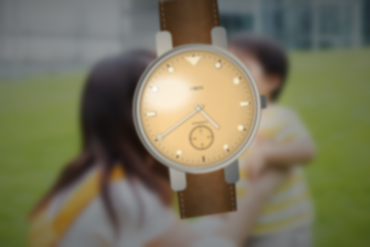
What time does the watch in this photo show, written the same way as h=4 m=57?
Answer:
h=4 m=40
